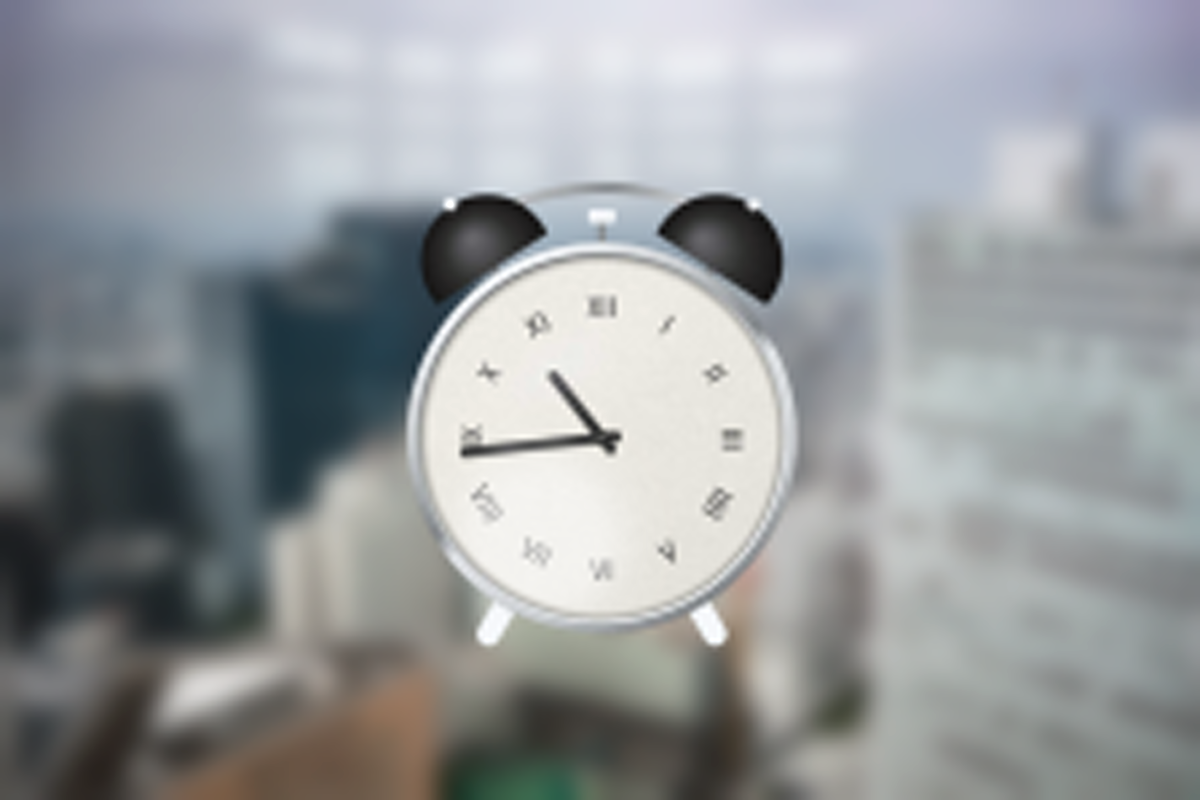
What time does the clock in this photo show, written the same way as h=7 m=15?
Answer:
h=10 m=44
